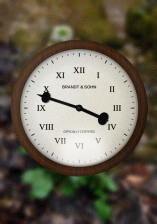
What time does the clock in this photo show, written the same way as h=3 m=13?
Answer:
h=3 m=48
